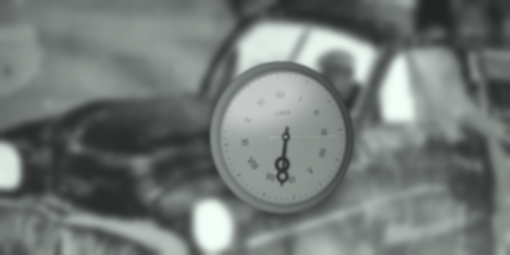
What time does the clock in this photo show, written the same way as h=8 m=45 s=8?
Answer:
h=6 m=32 s=16
